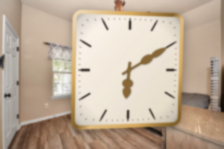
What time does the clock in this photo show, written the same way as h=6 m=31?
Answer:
h=6 m=10
